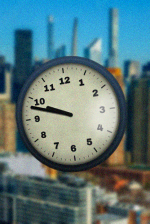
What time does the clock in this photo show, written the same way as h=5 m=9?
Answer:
h=9 m=48
